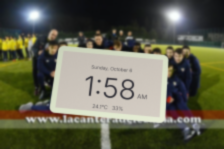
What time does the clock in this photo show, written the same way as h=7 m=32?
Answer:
h=1 m=58
